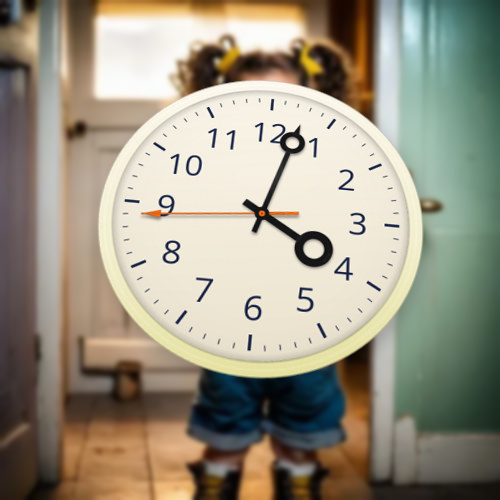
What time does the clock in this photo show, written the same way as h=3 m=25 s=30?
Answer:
h=4 m=2 s=44
